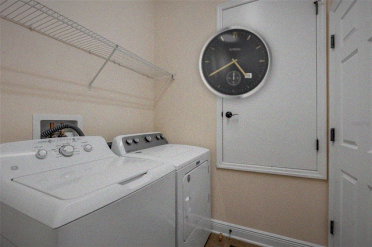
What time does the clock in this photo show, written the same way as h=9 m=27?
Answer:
h=4 m=40
